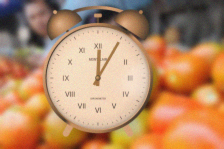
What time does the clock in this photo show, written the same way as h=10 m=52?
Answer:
h=12 m=5
